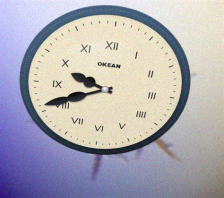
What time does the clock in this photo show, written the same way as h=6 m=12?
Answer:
h=9 m=41
